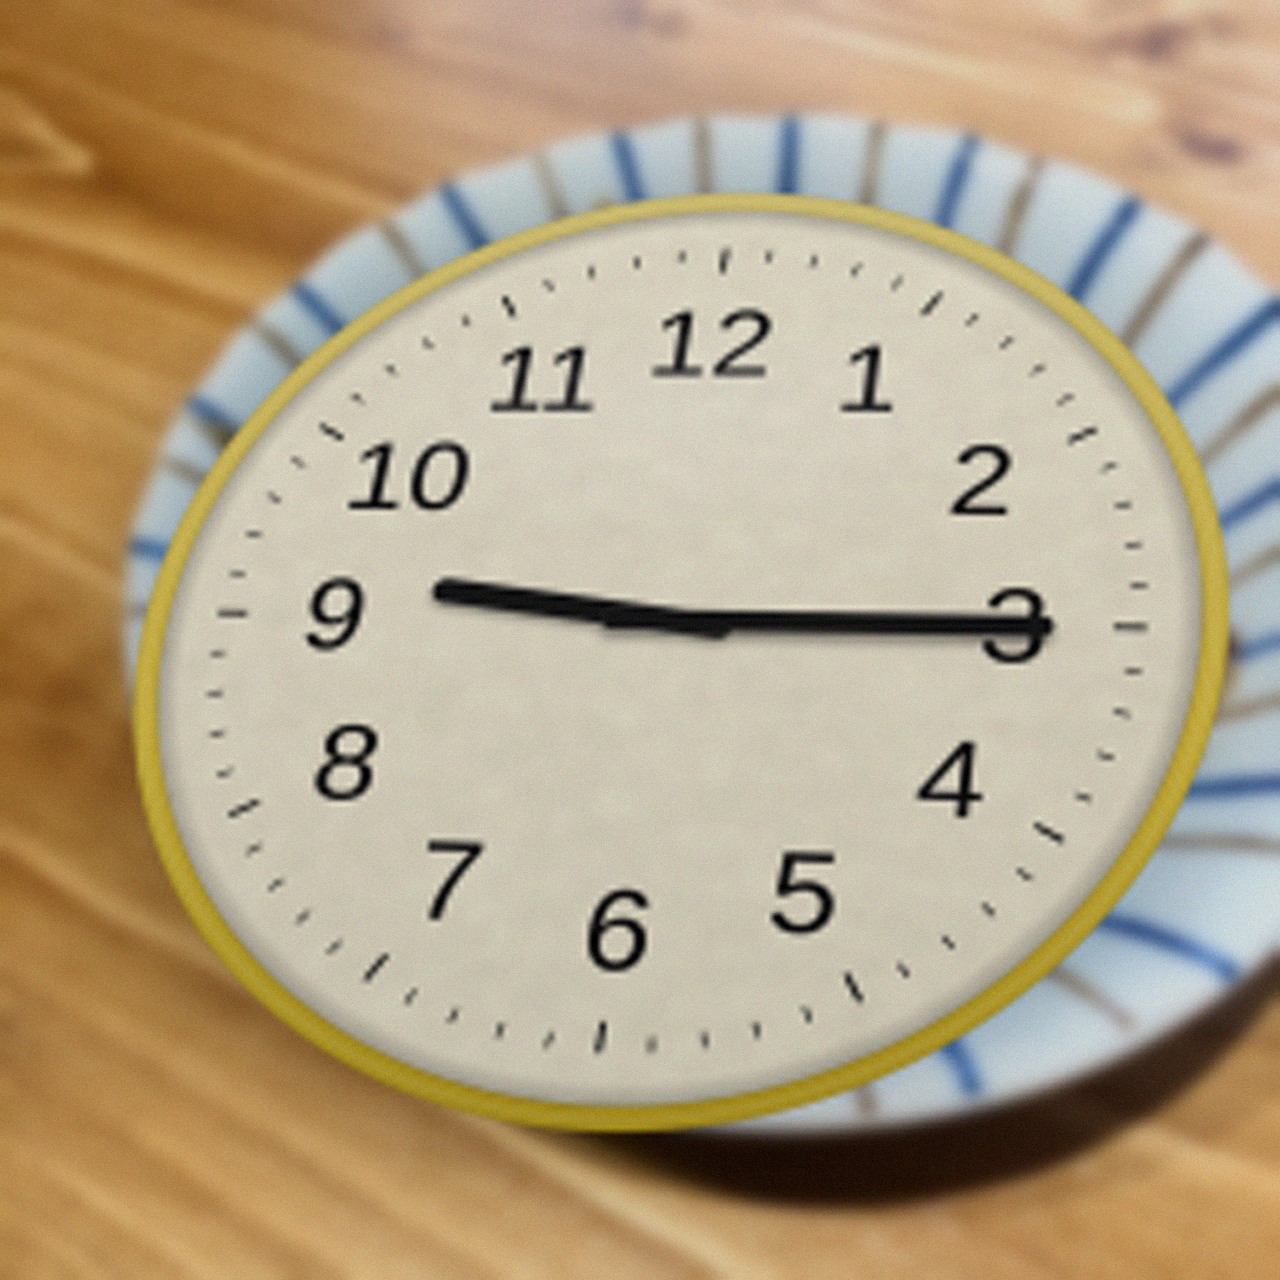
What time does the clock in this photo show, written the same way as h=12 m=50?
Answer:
h=9 m=15
